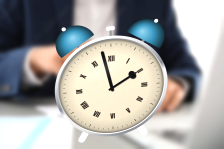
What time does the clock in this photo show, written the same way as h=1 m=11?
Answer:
h=1 m=58
